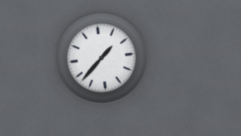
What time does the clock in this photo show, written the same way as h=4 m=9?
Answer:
h=1 m=38
